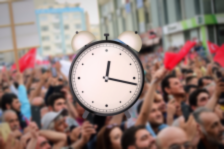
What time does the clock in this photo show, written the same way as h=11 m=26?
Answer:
h=12 m=17
